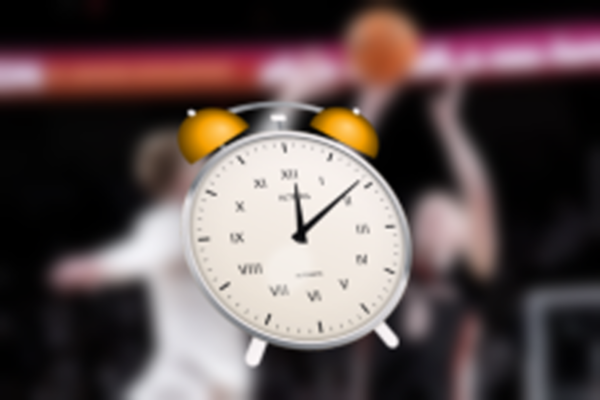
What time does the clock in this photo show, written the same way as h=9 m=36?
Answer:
h=12 m=9
